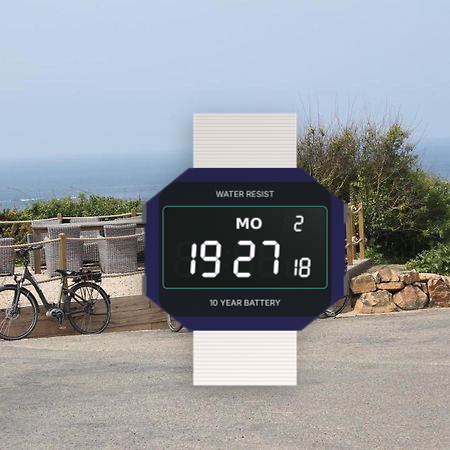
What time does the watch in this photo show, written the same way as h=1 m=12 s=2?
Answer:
h=19 m=27 s=18
